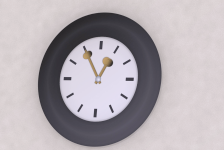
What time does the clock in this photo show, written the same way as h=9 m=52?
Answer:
h=12 m=55
